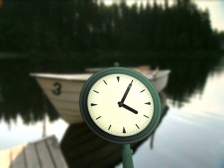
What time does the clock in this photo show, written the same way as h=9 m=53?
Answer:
h=4 m=5
